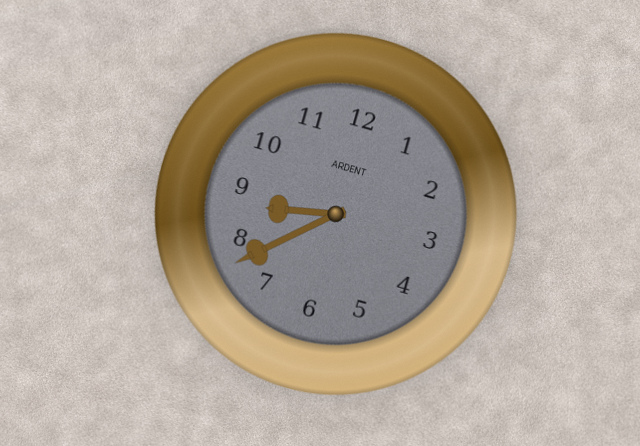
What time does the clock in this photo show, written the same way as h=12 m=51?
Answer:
h=8 m=38
